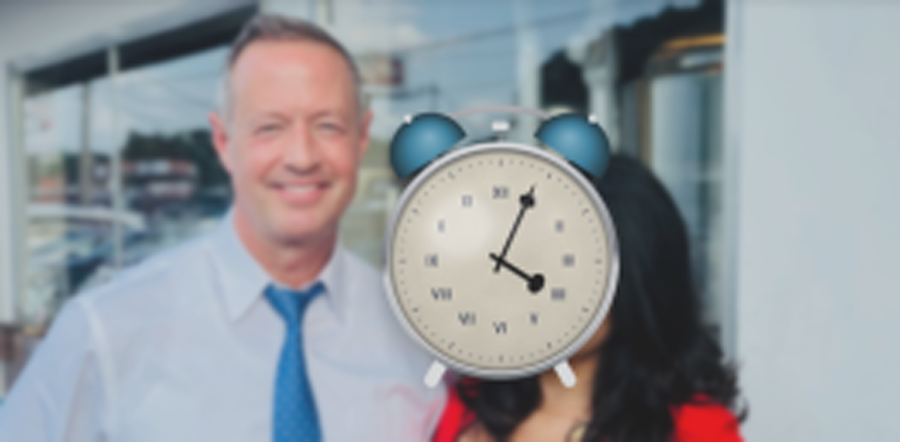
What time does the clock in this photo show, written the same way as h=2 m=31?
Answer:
h=4 m=4
